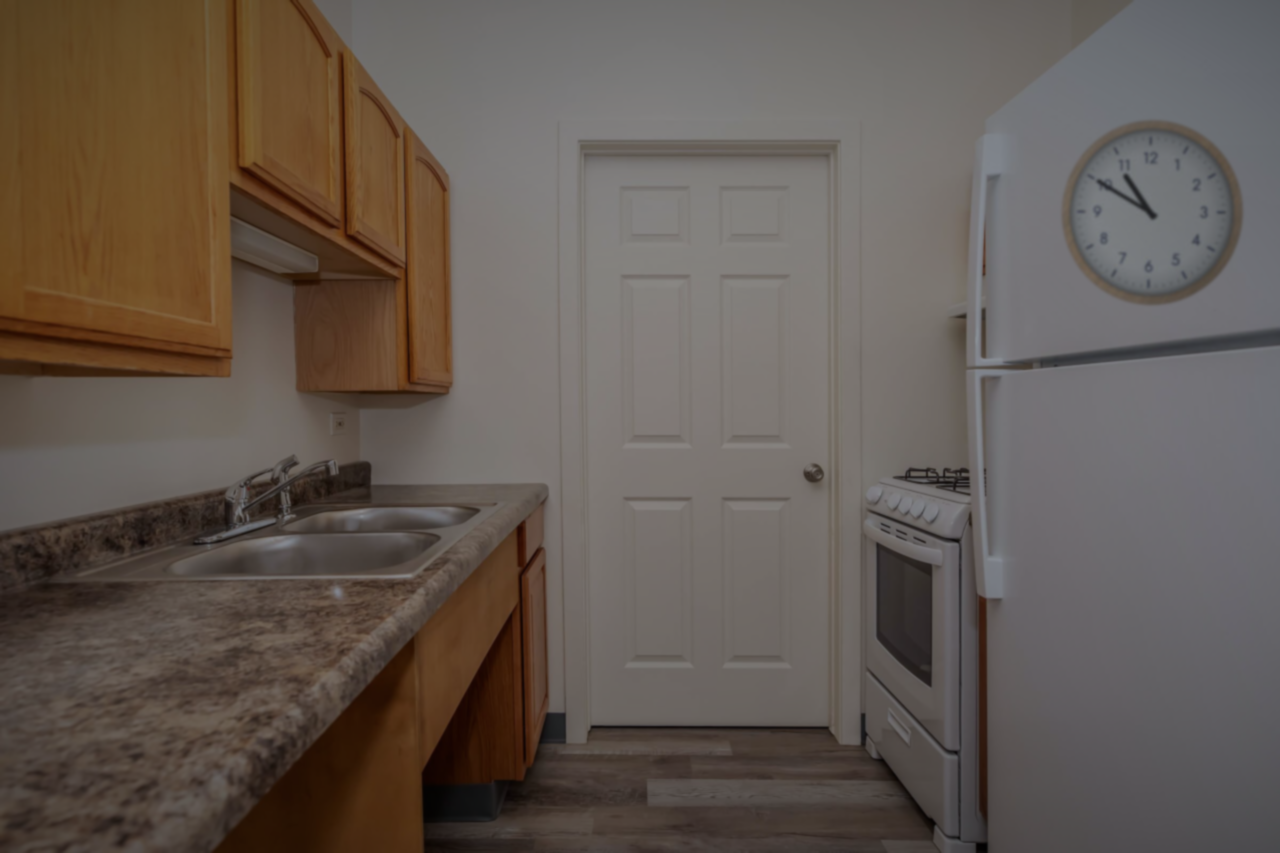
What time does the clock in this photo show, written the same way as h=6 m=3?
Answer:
h=10 m=50
